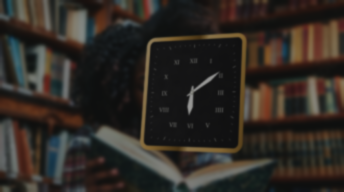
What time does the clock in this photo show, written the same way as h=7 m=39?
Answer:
h=6 m=9
